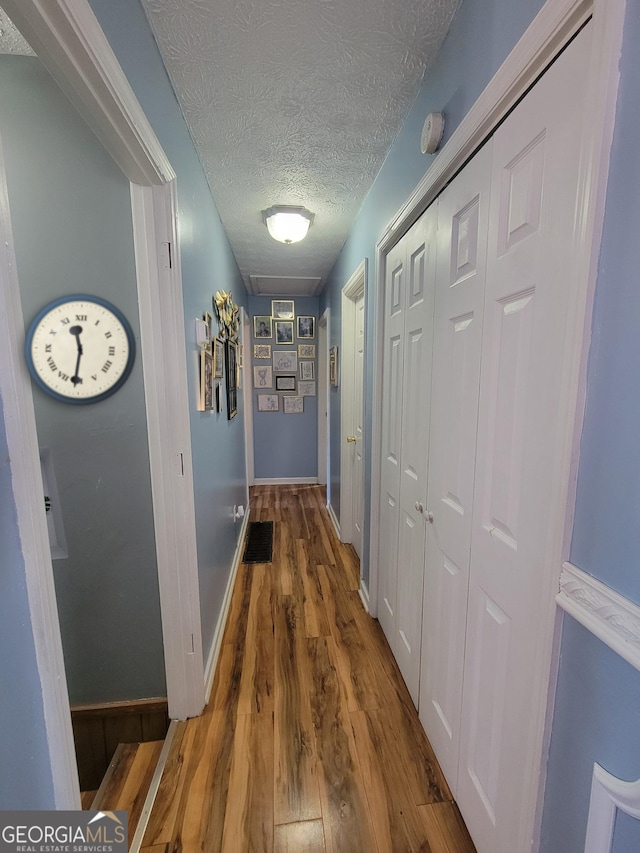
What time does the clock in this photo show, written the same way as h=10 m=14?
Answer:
h=11 m=31
